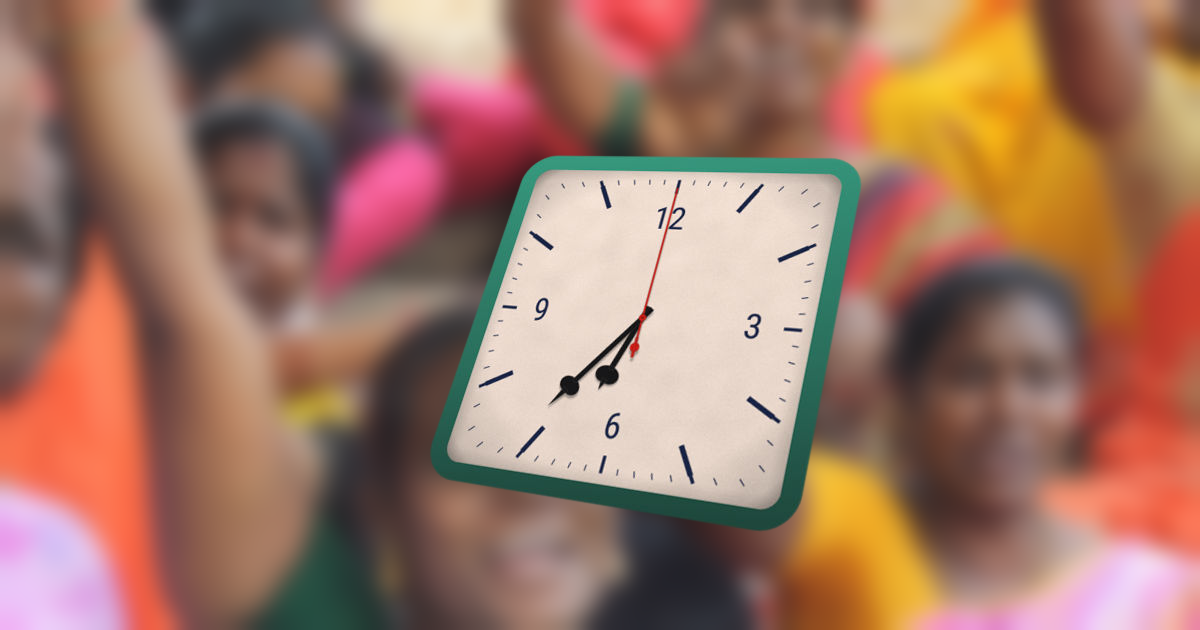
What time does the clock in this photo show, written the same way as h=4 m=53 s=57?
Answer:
h=6 m=36 s=0
